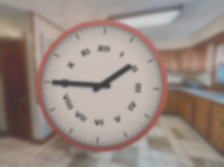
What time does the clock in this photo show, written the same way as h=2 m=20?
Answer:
h=1 m=45
